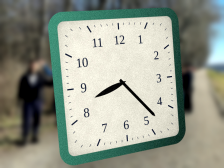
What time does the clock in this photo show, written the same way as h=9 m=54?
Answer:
h=8 m=23
